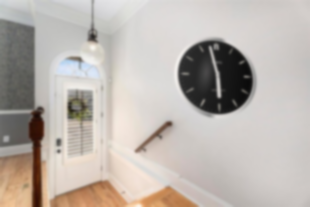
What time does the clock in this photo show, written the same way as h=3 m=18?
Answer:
h=5 m=58
